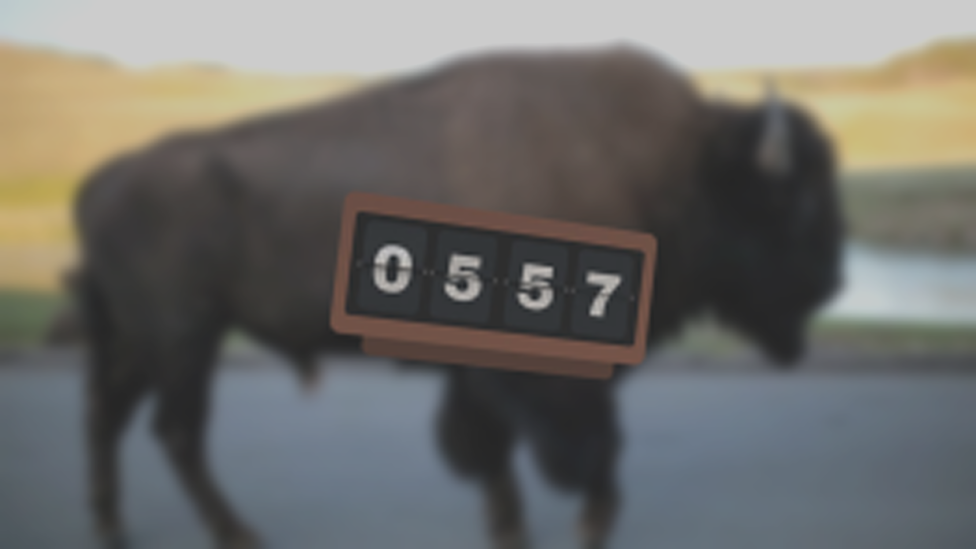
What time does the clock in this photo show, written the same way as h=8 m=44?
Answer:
h=5 m=57
